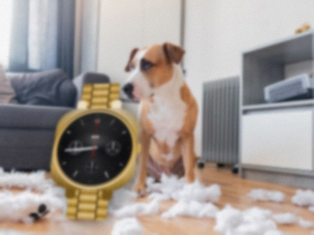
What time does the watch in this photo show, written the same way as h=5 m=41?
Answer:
h=8 m=44
